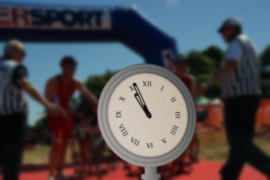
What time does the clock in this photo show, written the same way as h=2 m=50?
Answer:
h=10 m=56
